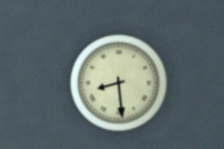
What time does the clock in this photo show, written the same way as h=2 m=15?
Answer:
h=8 m=29
